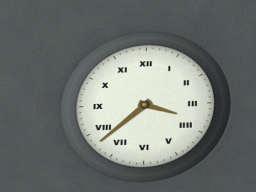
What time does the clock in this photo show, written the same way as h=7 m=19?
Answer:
h=3 m=38
